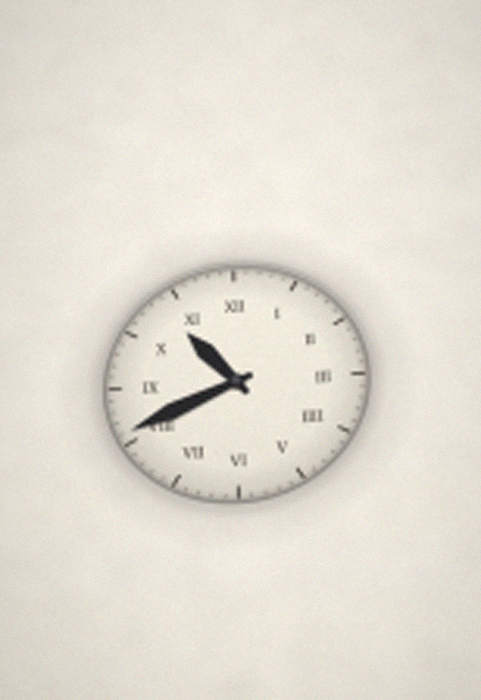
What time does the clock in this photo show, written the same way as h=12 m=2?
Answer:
h=10 m=41
